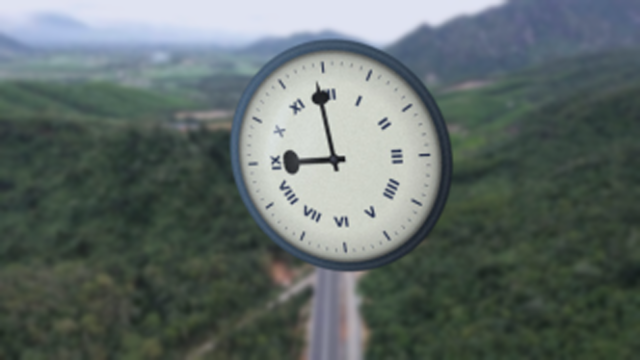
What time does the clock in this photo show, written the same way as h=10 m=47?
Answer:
h=8 m=59
